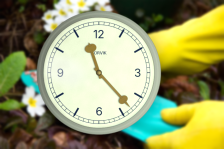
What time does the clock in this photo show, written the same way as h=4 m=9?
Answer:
h=11 m=23
